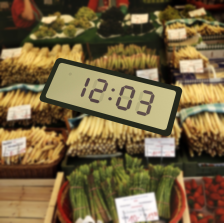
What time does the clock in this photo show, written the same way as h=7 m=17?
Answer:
h=12 m=3
